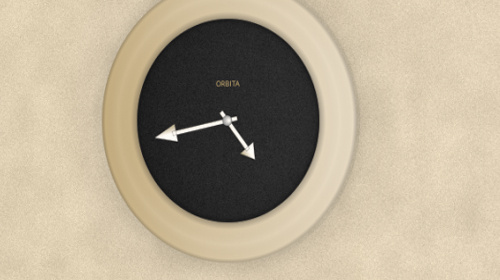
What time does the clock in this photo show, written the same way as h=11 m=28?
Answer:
h=4 m=43
